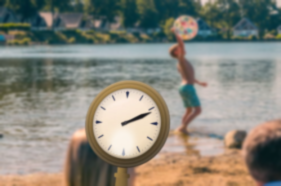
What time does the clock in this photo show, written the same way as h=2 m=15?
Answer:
h=2 m=11
